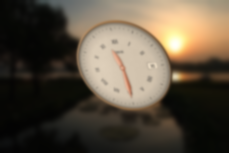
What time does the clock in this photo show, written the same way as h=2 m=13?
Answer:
h=11 m=30
